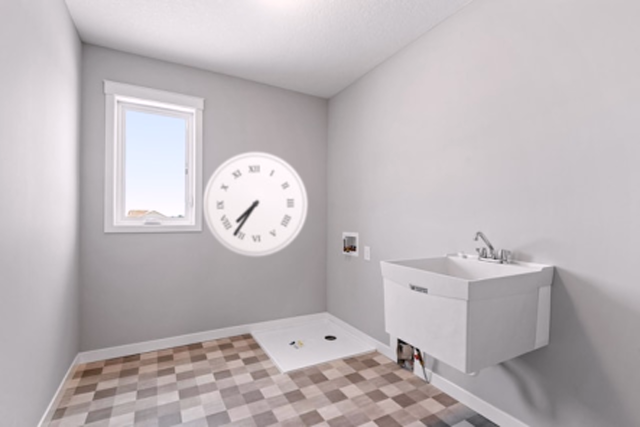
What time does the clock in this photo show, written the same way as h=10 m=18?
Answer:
h=7 m=36
